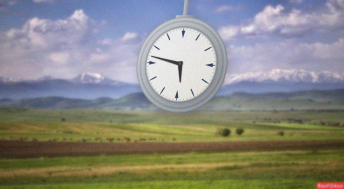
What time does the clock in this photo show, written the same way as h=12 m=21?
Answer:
h=5 m=47
